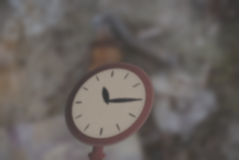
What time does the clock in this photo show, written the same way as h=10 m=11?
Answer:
h=11 m=15
